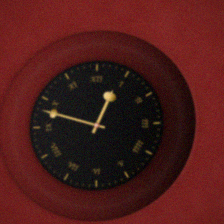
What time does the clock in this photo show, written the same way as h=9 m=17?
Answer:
h=12 m=48
